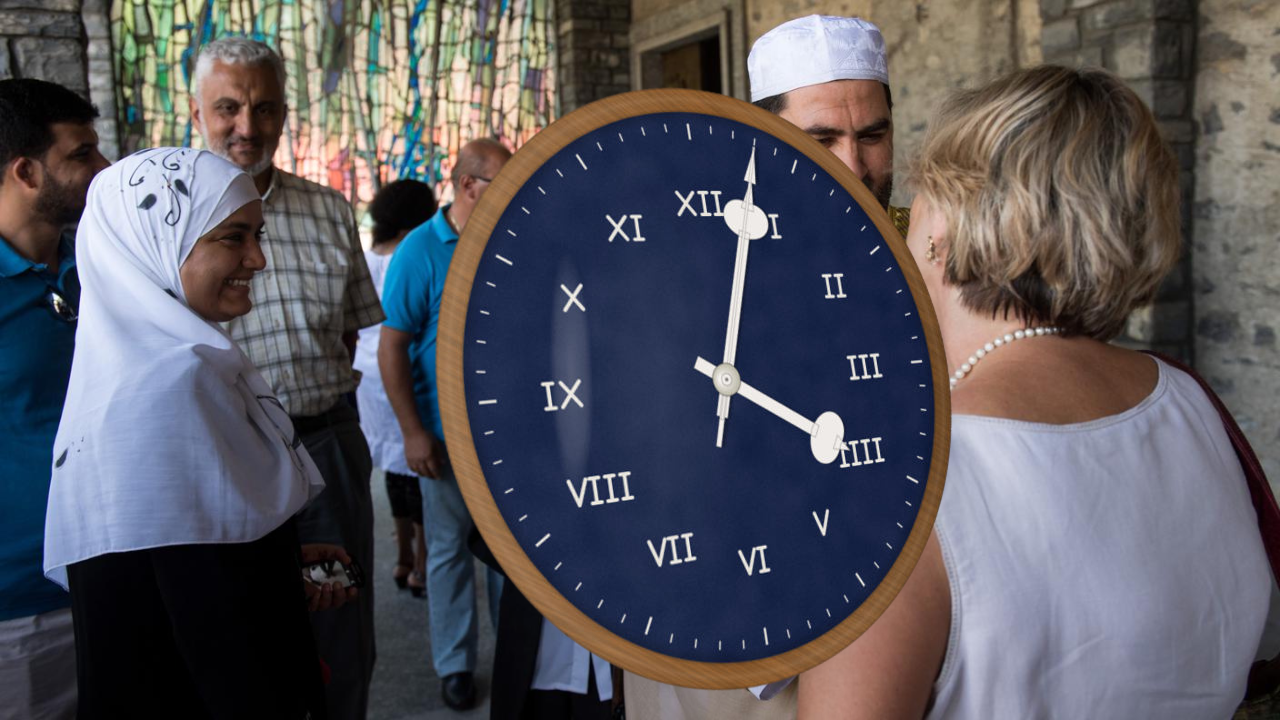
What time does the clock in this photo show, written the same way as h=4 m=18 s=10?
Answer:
h=4 m=3 s=3
